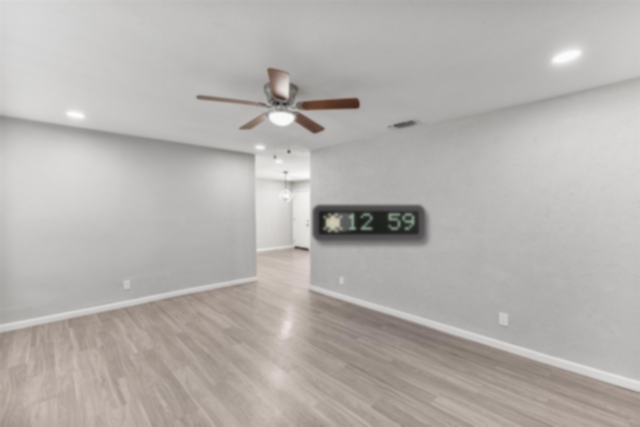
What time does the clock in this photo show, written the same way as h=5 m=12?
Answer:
h=12 m=59
